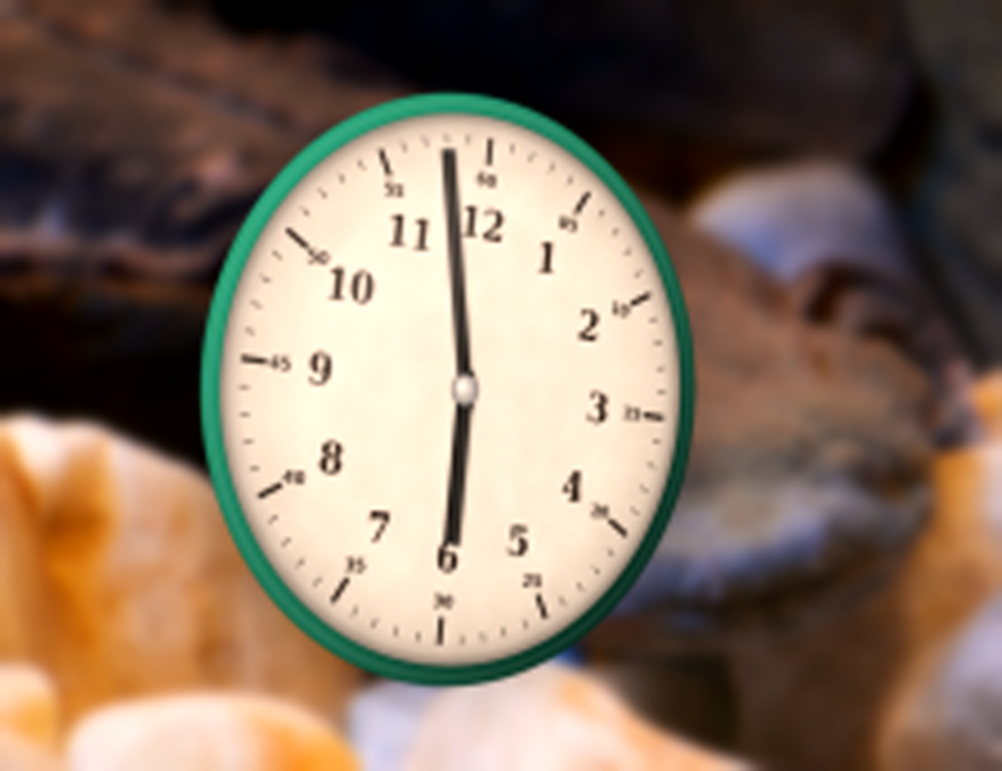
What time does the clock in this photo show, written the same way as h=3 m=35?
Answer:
h=5 m=58
